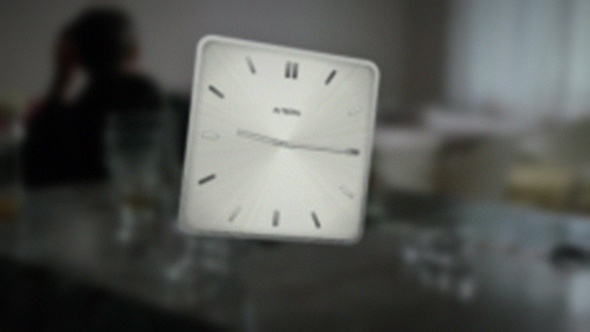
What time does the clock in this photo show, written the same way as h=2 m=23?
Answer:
h=9 m=15
